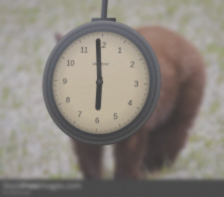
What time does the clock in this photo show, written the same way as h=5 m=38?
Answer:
h=5 m=59
